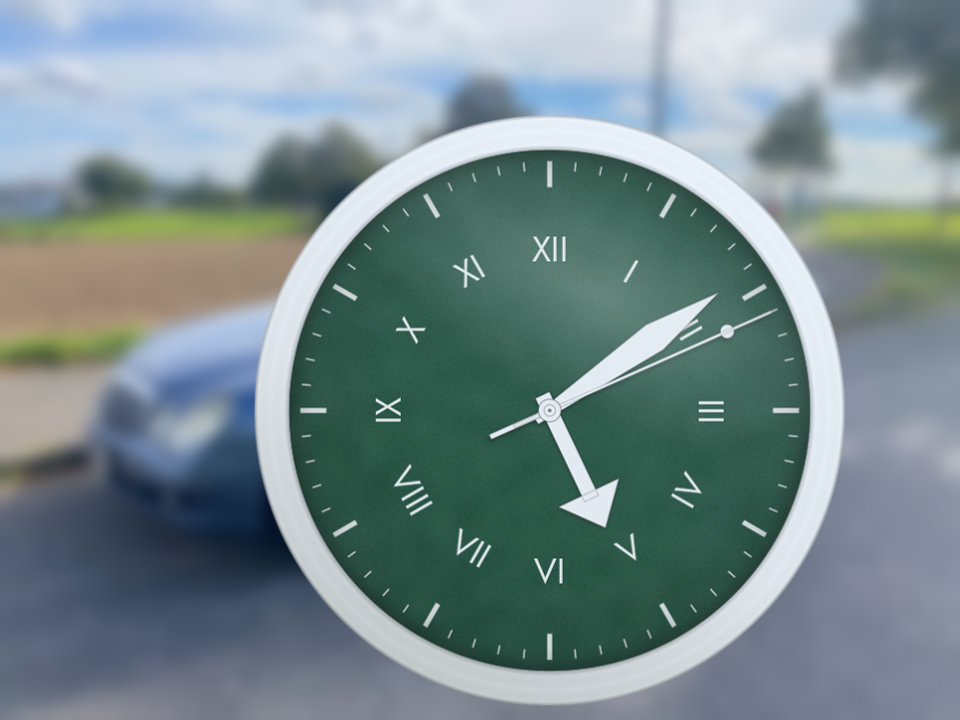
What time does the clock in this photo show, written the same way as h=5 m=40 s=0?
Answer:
h=5 m=9 s=11
